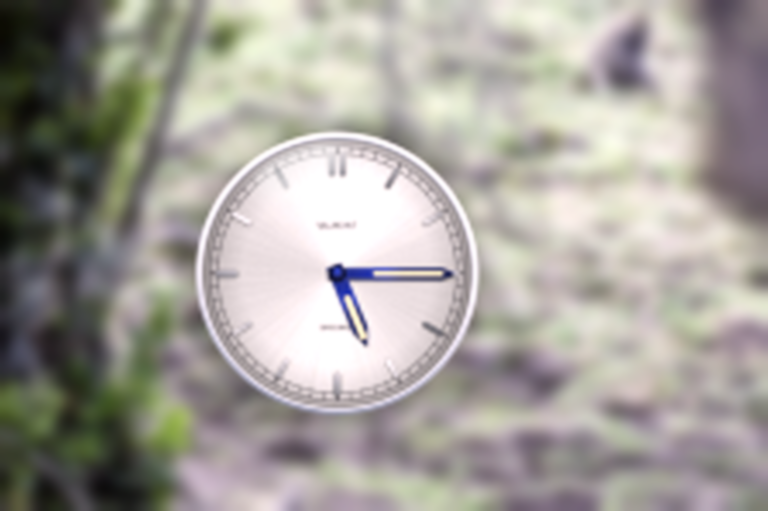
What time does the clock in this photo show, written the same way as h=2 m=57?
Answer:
h=5 m=15
